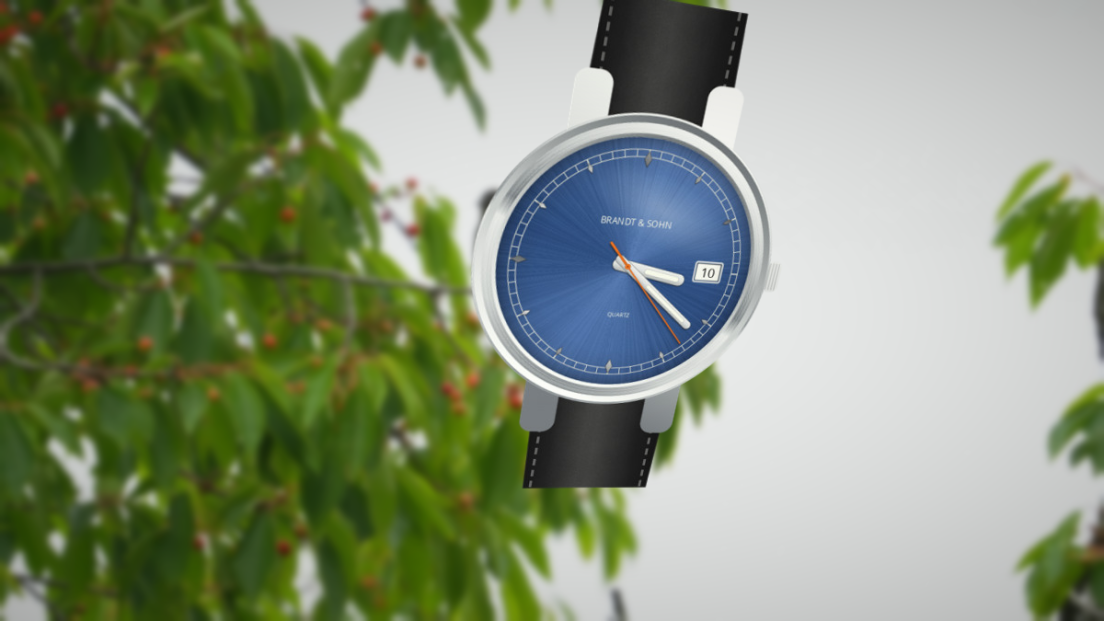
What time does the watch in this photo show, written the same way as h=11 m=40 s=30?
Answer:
h=3 m=21 s=23
